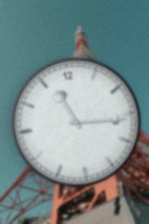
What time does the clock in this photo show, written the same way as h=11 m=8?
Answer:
h=11 m=16
